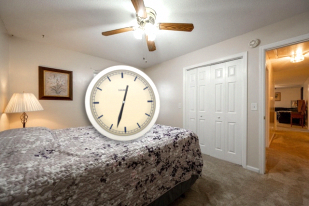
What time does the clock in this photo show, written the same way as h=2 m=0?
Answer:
h=12 m=33
